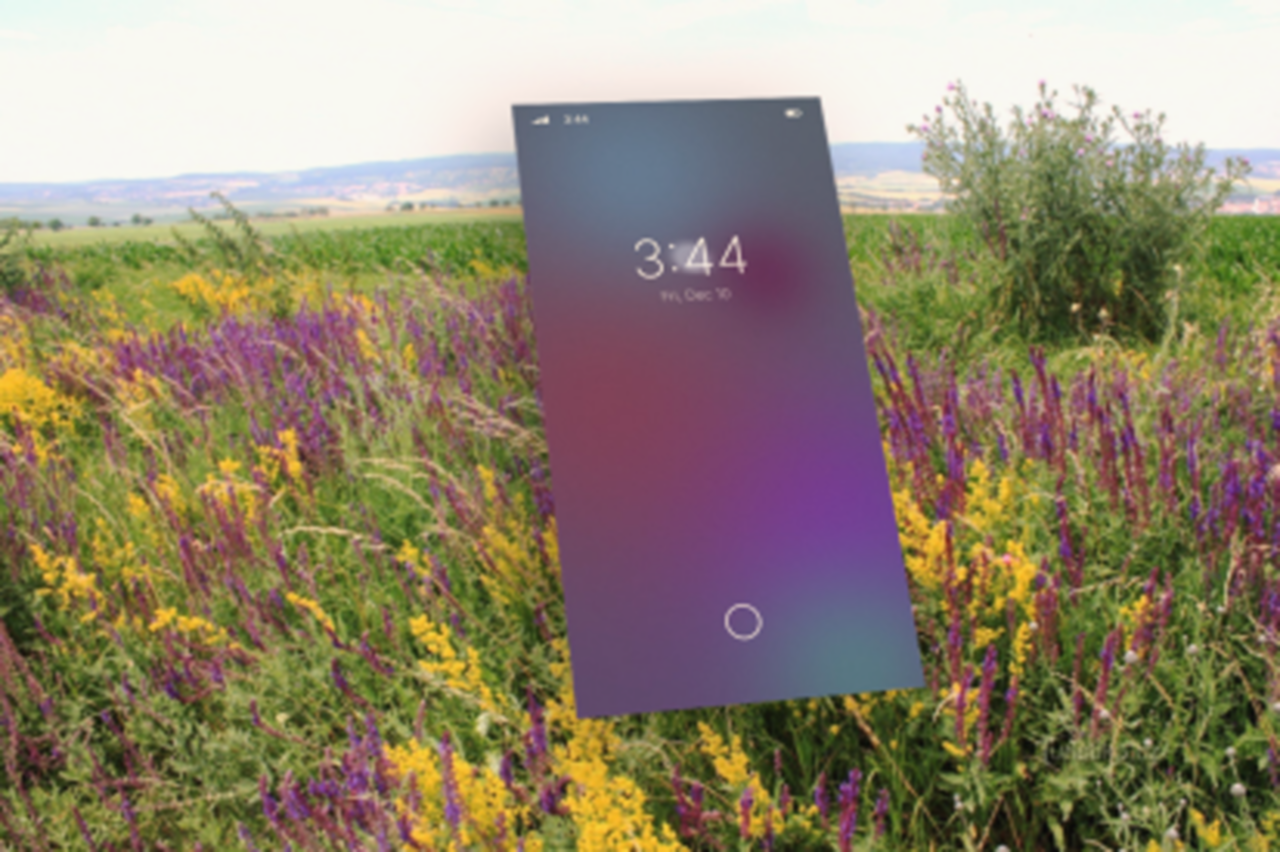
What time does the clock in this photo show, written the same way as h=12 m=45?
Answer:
h=3 m=44
